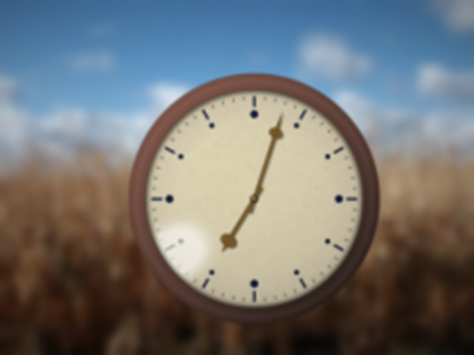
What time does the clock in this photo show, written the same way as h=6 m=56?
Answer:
h=7 m=3
